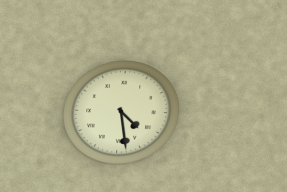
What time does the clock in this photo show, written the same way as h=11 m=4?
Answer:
h=4 m=28
